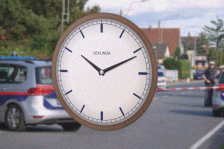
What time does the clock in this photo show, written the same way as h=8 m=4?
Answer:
h=10 m=11
